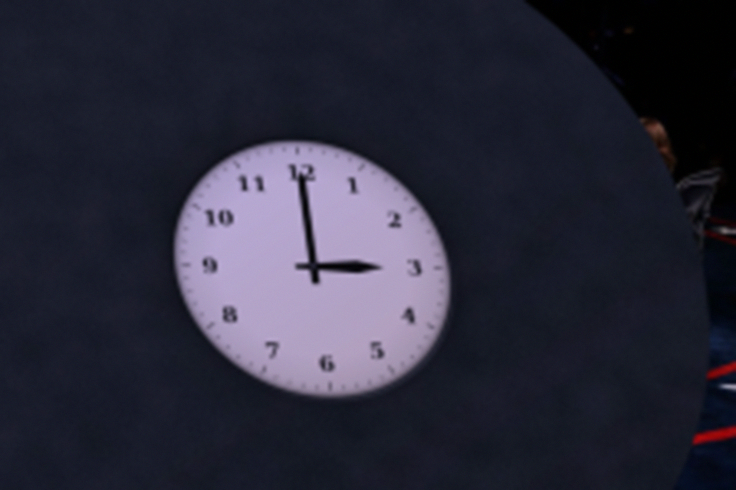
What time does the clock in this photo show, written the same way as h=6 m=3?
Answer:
h=3 m=0
